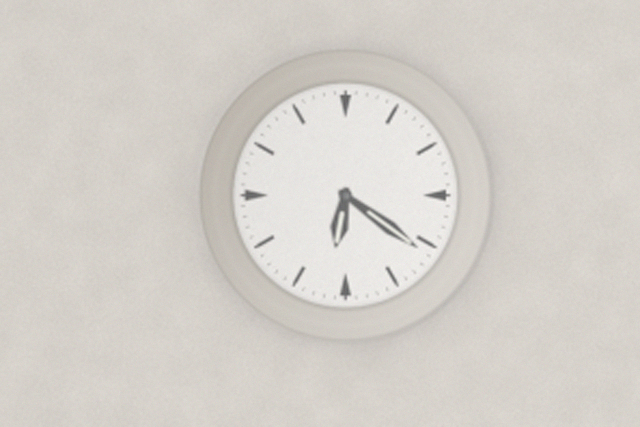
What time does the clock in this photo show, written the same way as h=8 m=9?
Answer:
h=6 m=21
